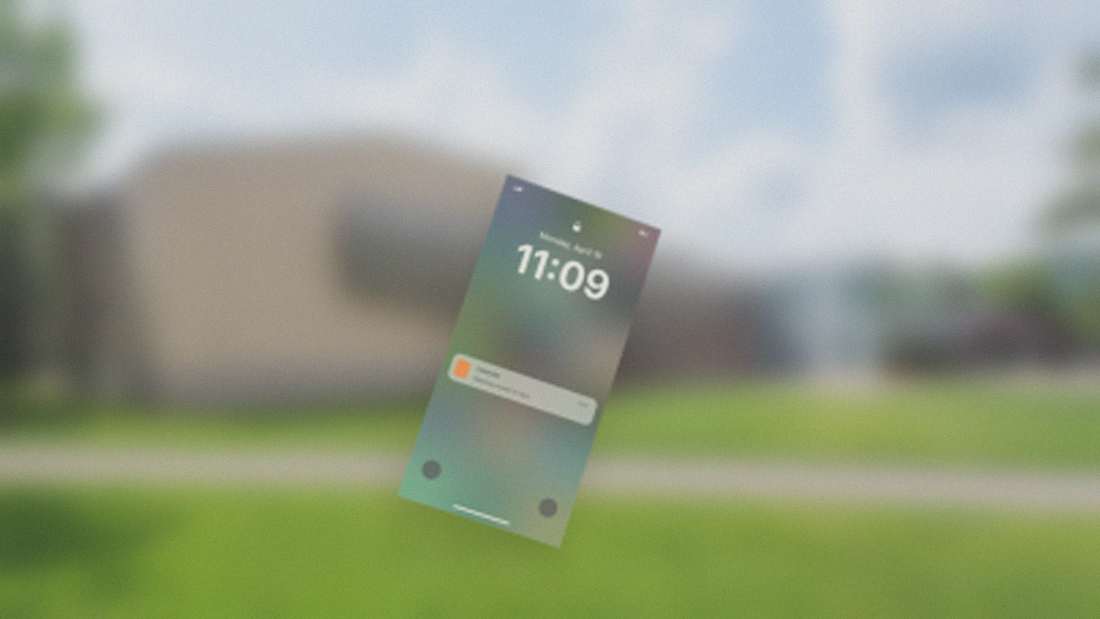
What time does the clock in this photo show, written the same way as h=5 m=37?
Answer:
h=11 m=9
